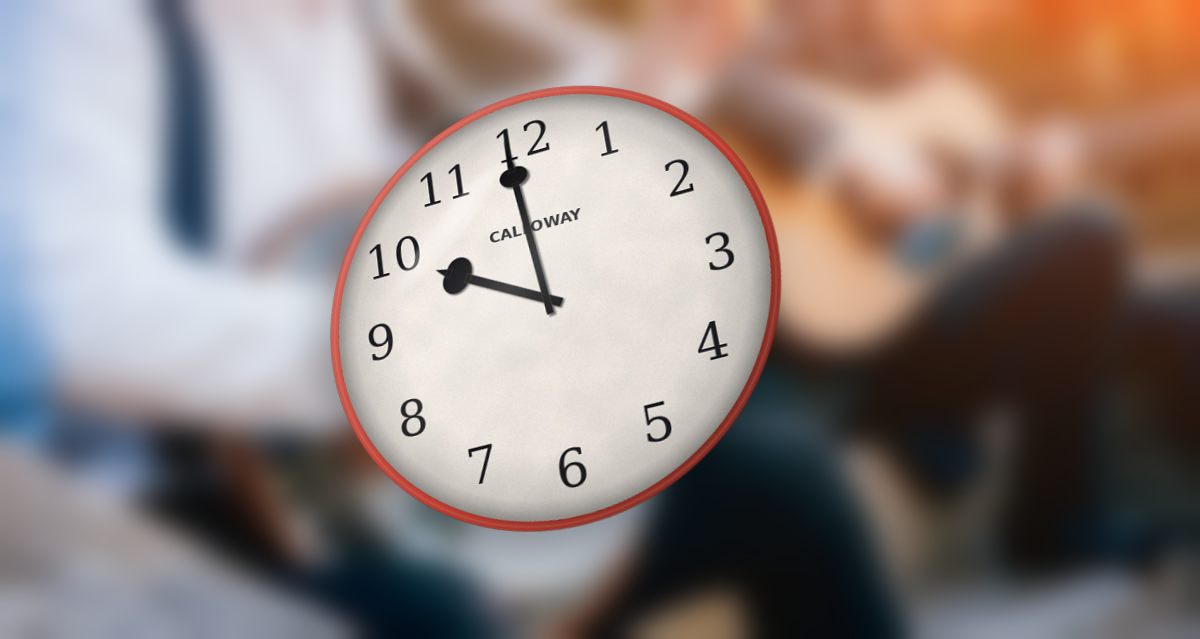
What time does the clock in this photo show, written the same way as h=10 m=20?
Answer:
h=9 m=59
